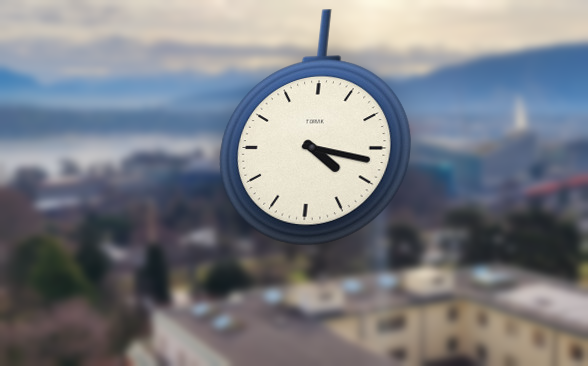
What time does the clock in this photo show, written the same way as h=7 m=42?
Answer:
h=4 m=17
